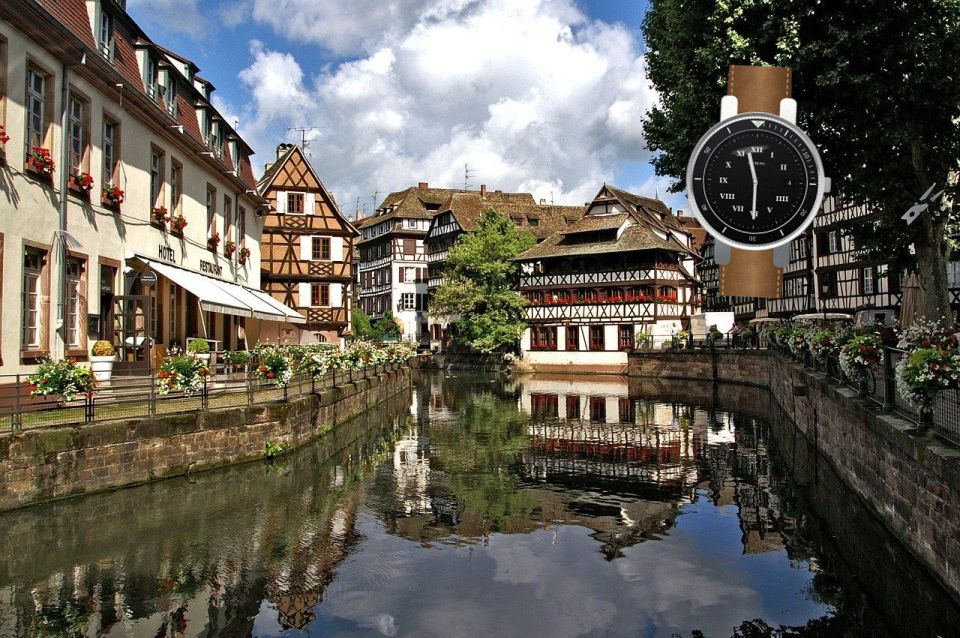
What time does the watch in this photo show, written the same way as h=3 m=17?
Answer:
h=11 m=30
